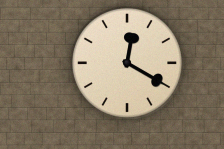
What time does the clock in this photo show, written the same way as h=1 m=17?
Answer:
h=12 m=20
